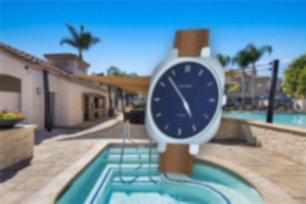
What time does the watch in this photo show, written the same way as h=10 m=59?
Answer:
h=4 m=53
